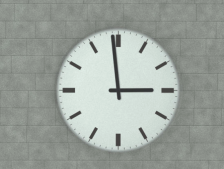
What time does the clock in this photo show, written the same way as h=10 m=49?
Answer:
h=2 m=59
